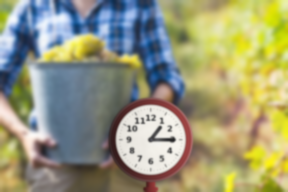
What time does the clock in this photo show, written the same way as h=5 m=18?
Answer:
h=1 m=15
